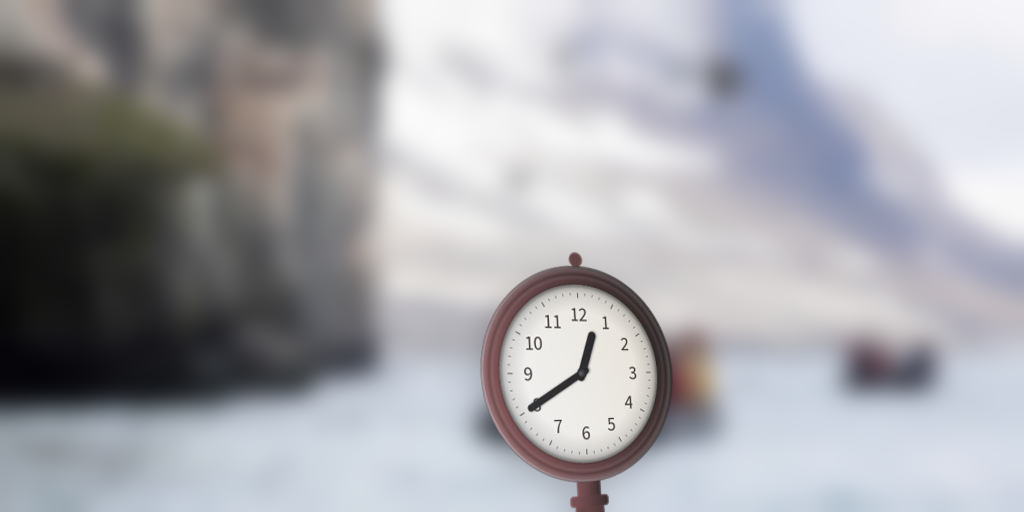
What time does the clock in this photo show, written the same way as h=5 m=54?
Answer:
h=12 m=40
